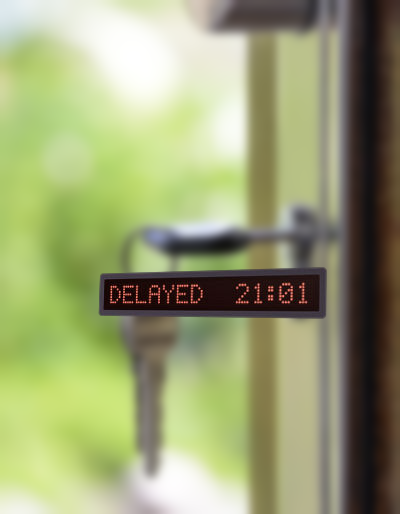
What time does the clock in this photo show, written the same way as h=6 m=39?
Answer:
h=21 m=1
